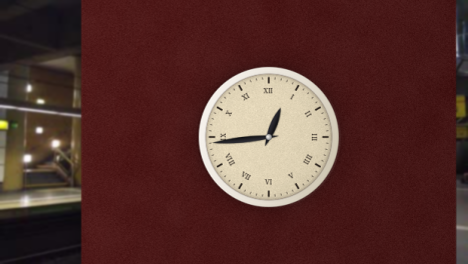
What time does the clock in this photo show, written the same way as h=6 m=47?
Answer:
h=12 m=44
